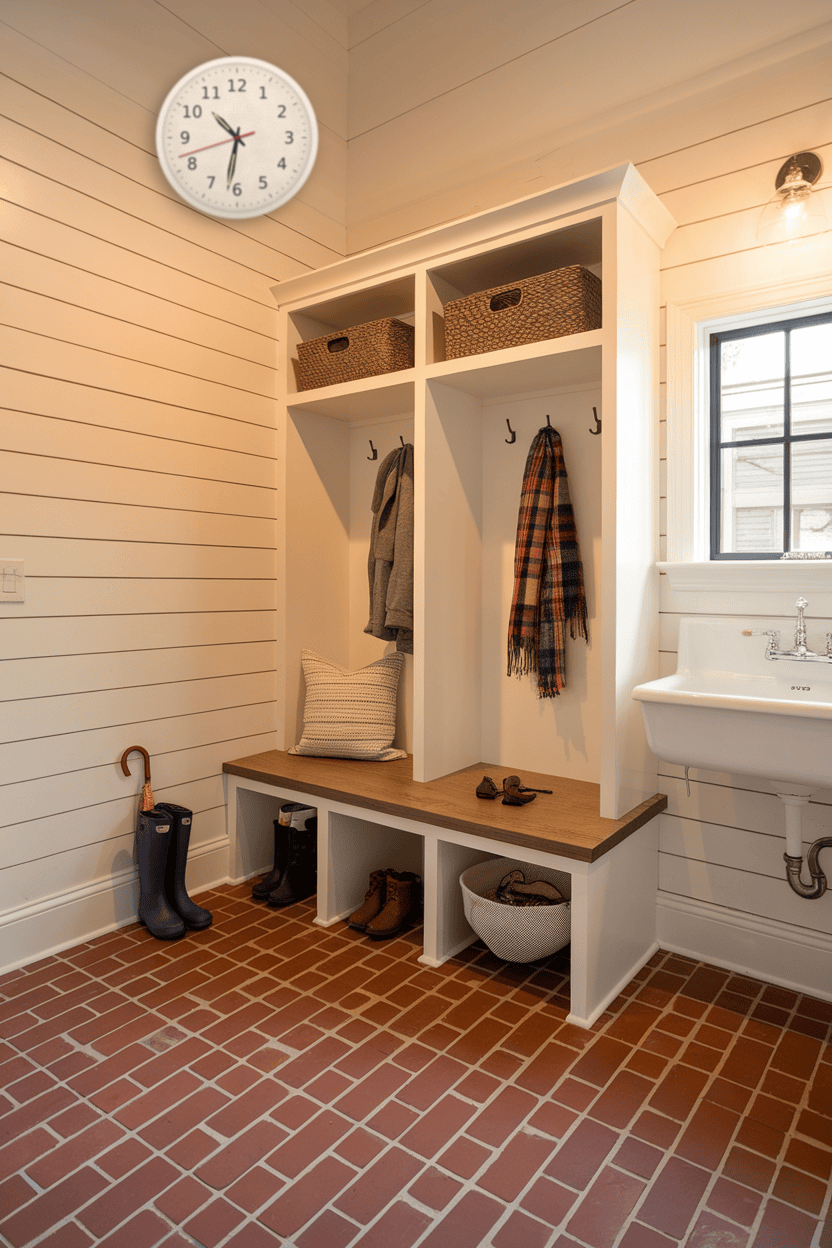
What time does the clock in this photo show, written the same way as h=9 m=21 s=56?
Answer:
h=10 m=31 s=42
